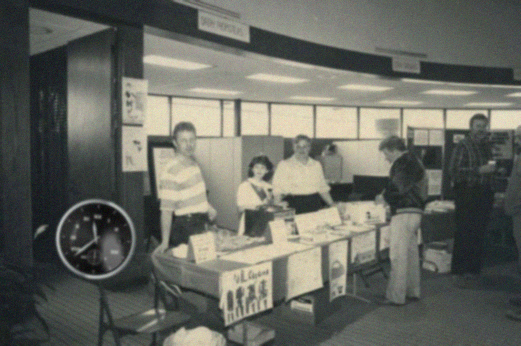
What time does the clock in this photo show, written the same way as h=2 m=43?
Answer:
h=11 m=38
